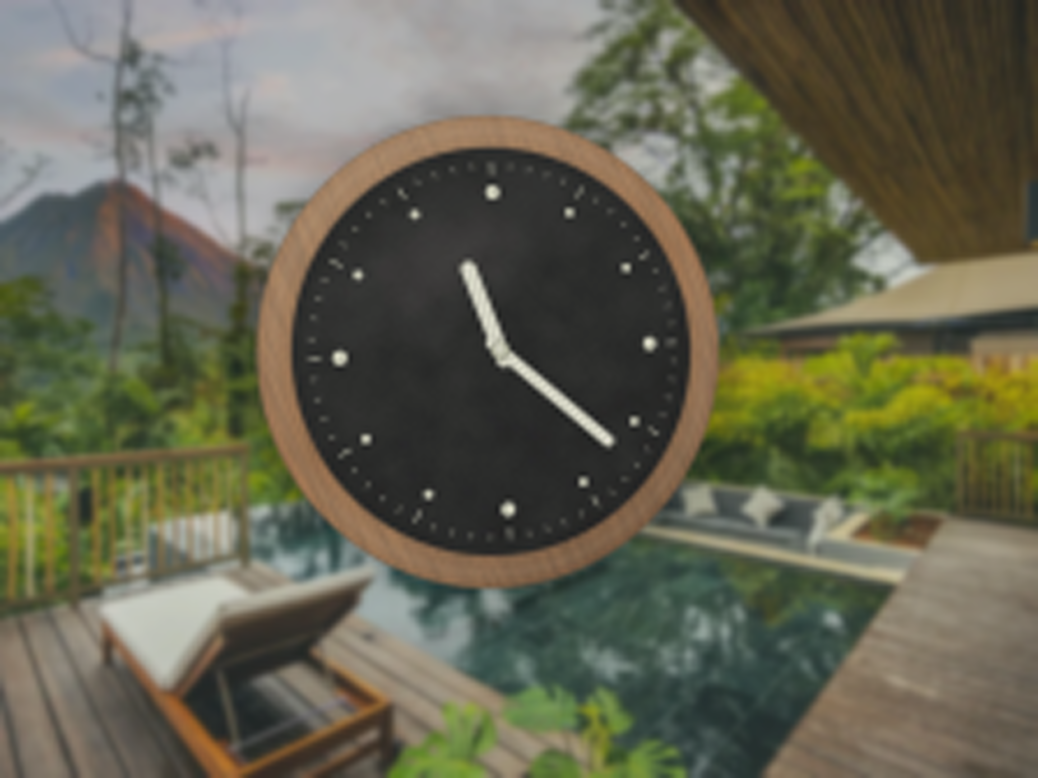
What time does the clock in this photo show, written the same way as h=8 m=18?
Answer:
h=11 m=22
